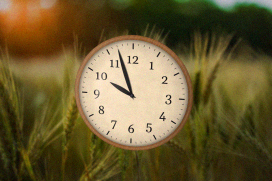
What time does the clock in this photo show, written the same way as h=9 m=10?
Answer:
h=9 m=57
